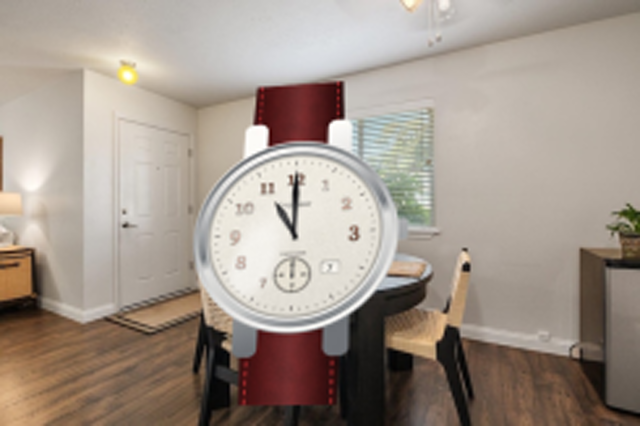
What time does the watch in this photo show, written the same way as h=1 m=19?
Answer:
h=11 m=0
